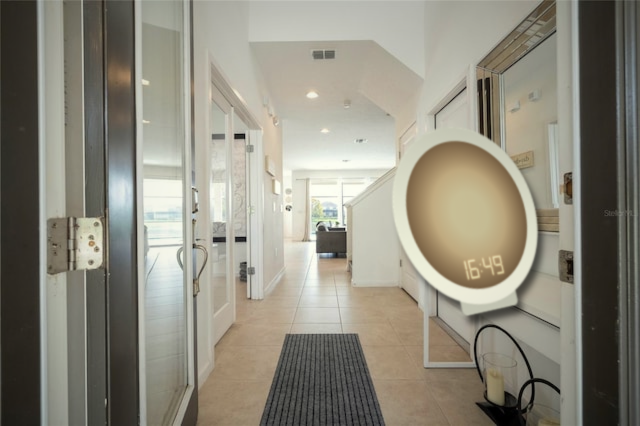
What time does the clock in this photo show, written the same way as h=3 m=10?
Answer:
h=16 m=49
